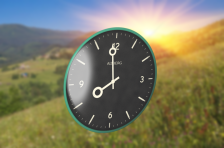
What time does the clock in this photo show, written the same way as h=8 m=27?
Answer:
h=7 m=59
